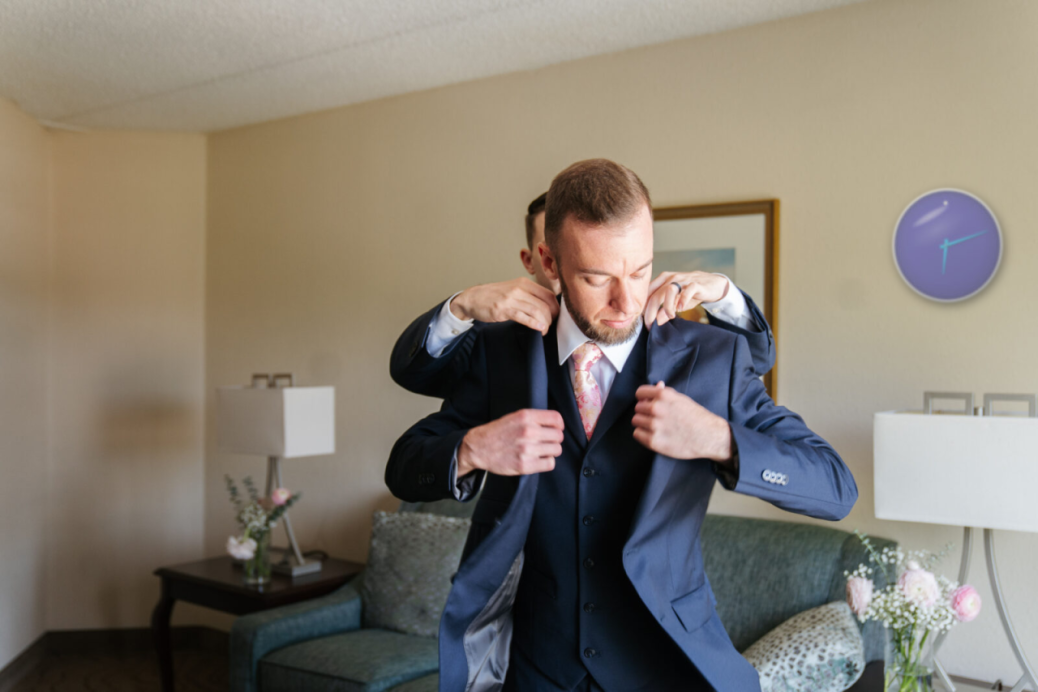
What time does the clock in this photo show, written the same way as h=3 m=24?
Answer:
h=6 m=12
